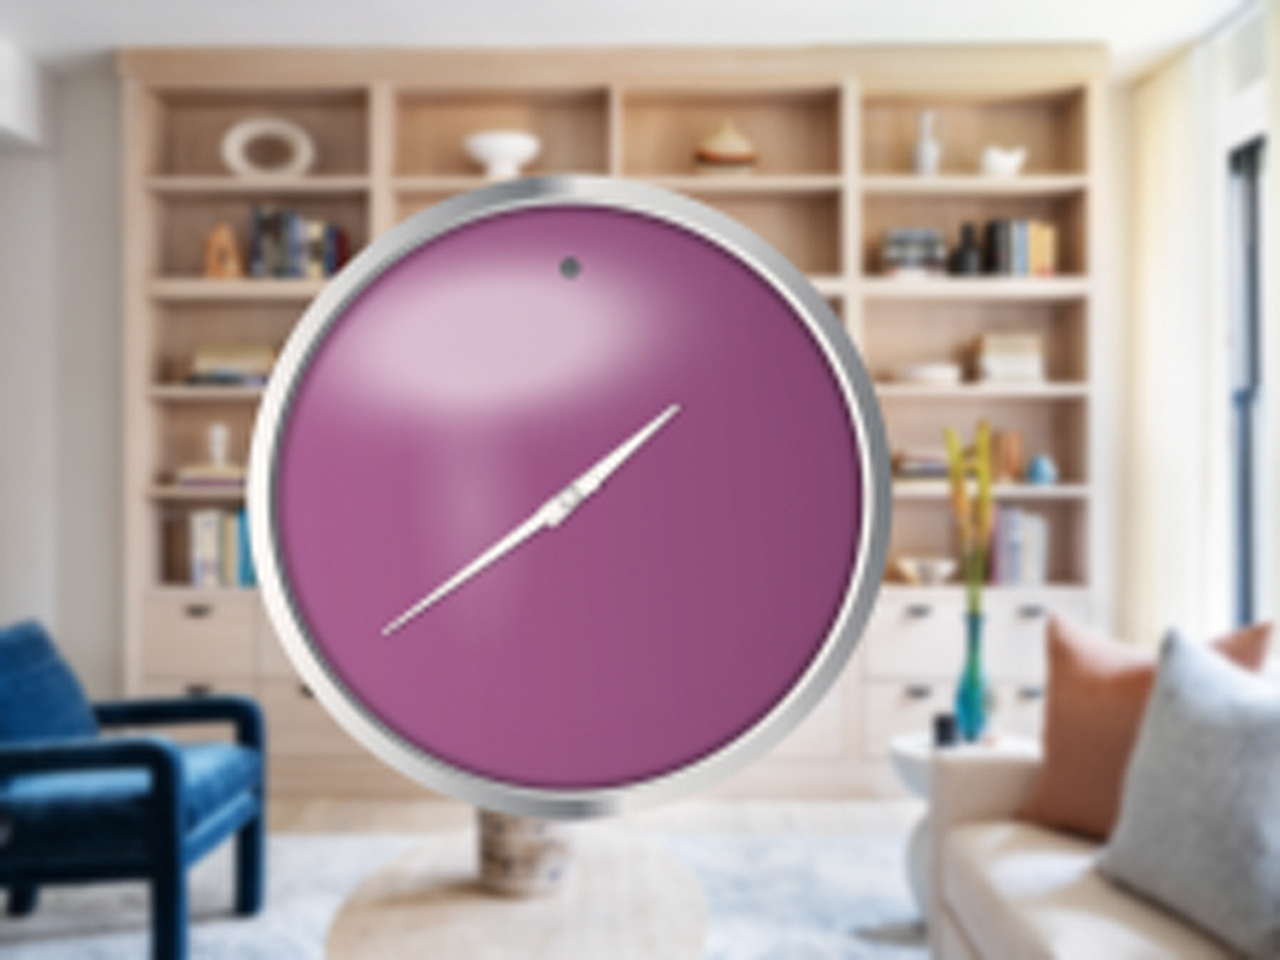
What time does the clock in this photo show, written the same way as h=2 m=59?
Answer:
h=1 m=39
